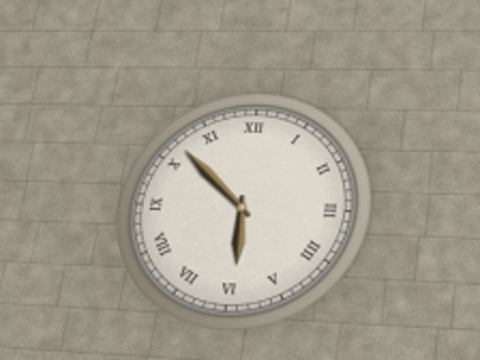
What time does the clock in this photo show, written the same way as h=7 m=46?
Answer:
h=5 m=52
